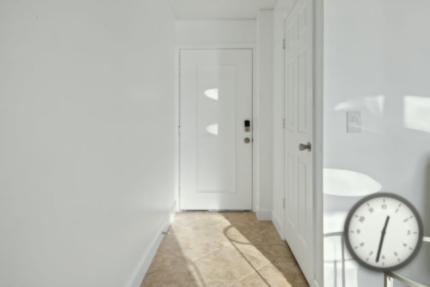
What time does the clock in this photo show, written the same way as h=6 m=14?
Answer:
h=12 m=32
